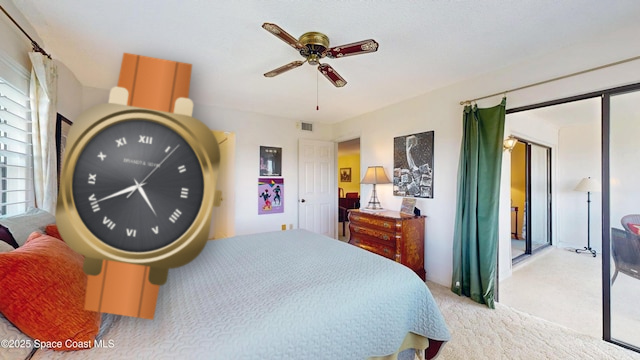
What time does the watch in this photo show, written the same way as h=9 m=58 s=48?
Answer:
h=4 m=40 s=6
